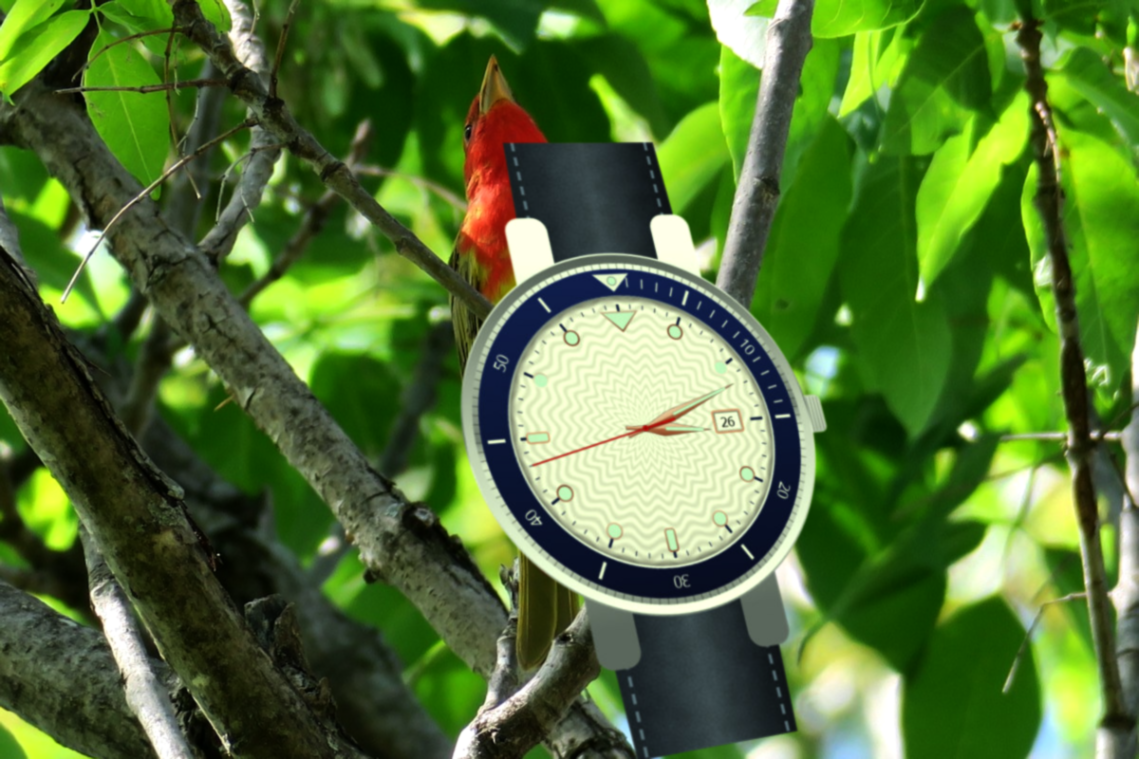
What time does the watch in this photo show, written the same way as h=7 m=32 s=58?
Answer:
h=3 m=11 s=43
